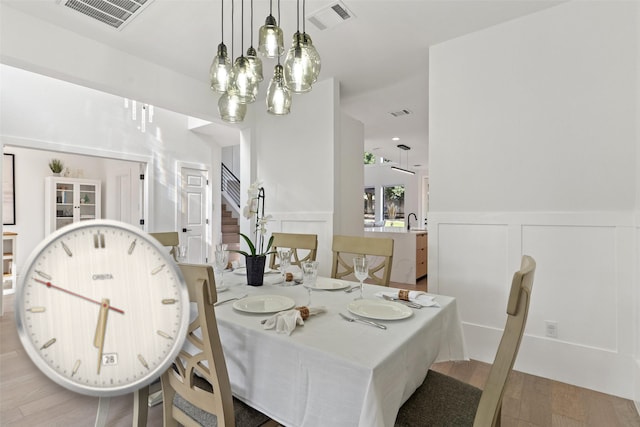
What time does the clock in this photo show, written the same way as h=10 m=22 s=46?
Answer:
h=6 m=31 s=49
